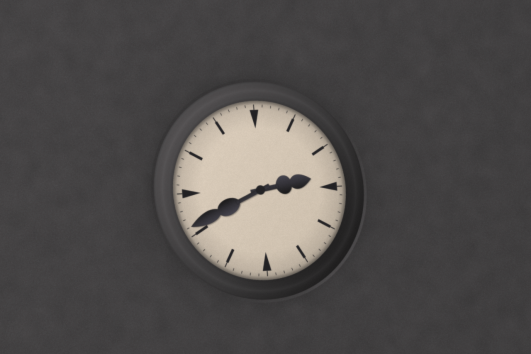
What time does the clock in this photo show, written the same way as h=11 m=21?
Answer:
h=2 m=41
